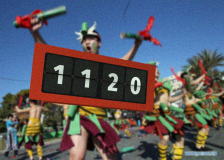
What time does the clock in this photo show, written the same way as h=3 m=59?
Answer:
h=11 m=20
